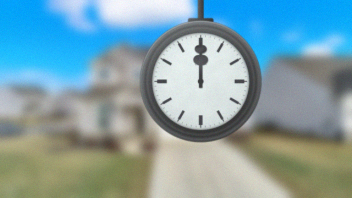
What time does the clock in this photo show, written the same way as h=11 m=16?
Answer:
h=12 m=0
